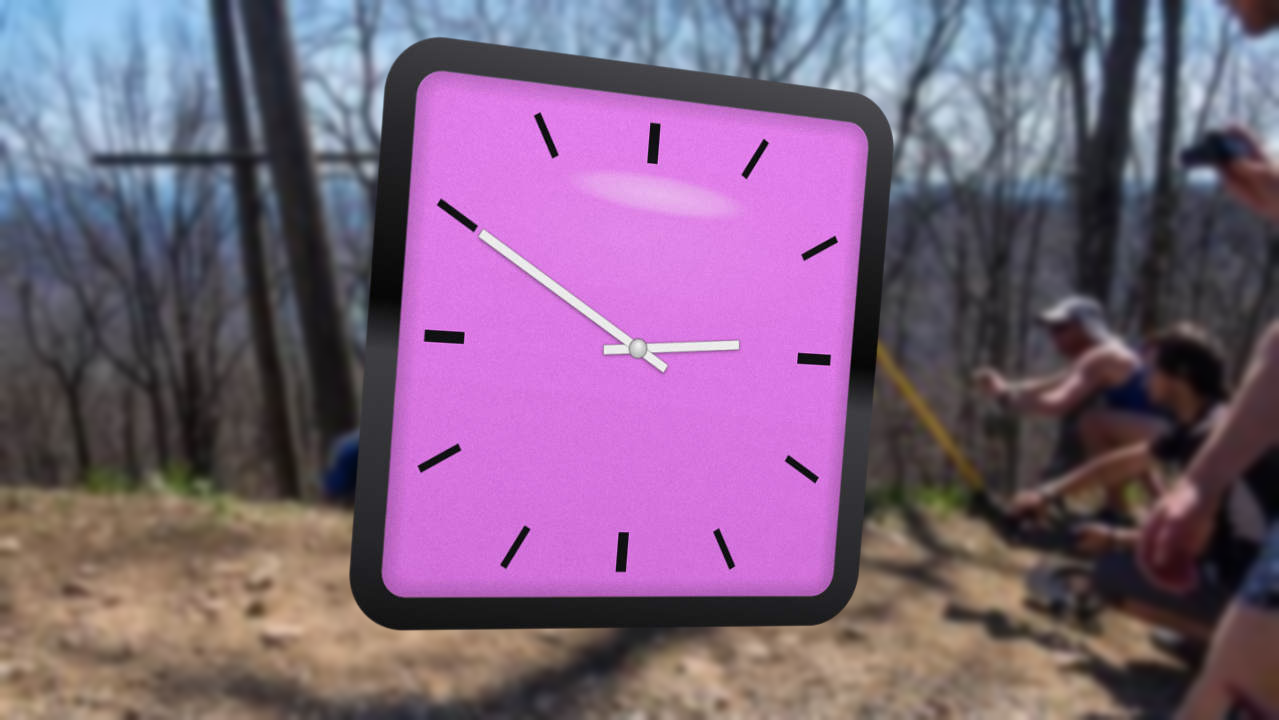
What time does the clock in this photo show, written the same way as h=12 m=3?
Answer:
h=2 m=50
